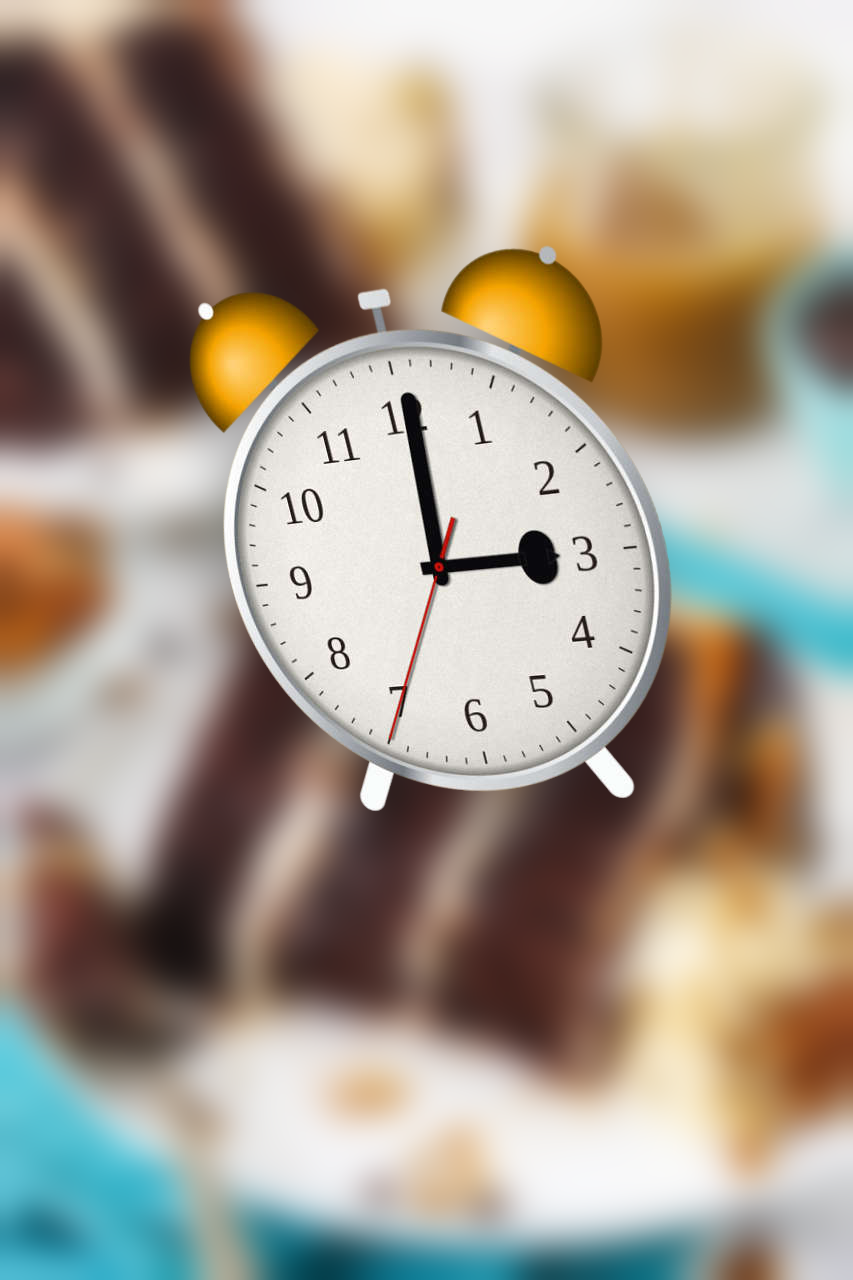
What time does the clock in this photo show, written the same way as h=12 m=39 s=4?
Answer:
h=3 m=0 s=35
